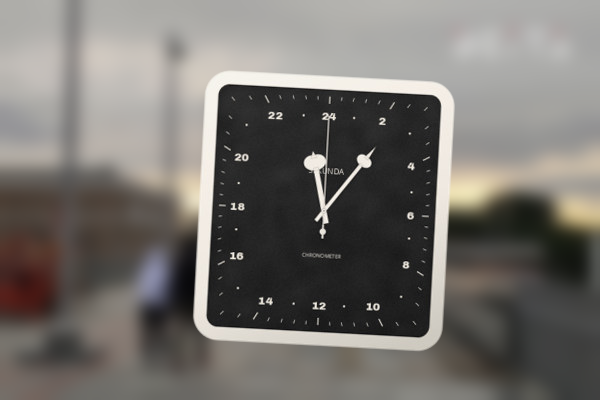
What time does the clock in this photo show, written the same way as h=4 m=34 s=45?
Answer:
h=23 m=6 s=0
